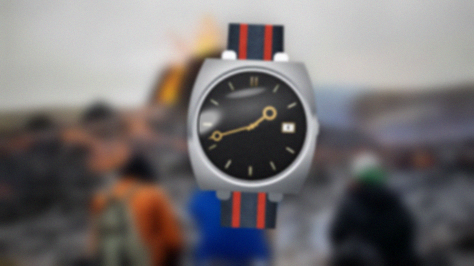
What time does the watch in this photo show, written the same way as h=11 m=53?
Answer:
h=1 m=42
